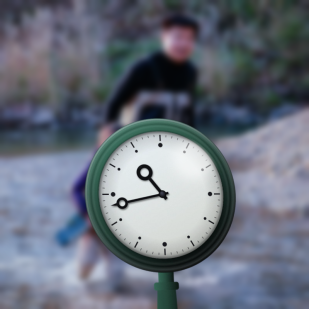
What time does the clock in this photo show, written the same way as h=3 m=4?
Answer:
h=10 m=43
